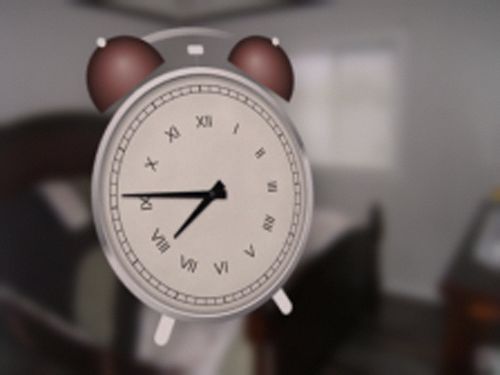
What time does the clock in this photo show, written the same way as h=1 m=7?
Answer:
h=7 m=46
